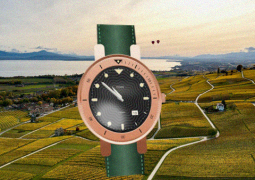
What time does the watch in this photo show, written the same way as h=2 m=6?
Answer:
h=10 m=52
